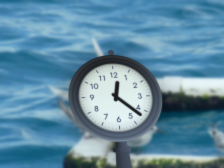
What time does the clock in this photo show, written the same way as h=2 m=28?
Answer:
h=12 m=22
